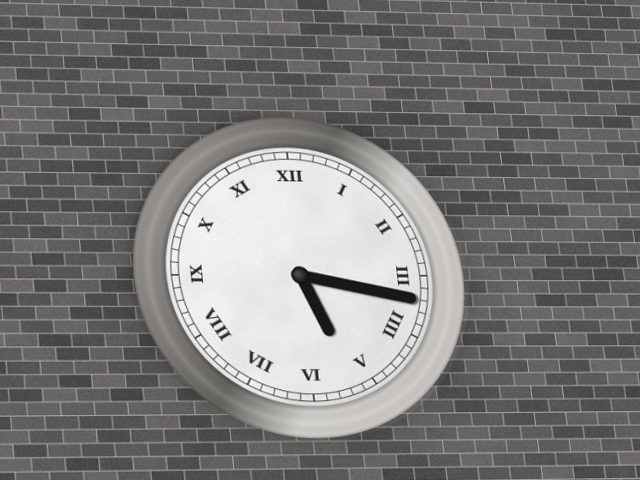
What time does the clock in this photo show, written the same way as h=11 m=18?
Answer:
h=5 m=17
